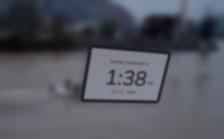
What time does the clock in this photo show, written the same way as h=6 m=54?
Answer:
h=1 m=38
